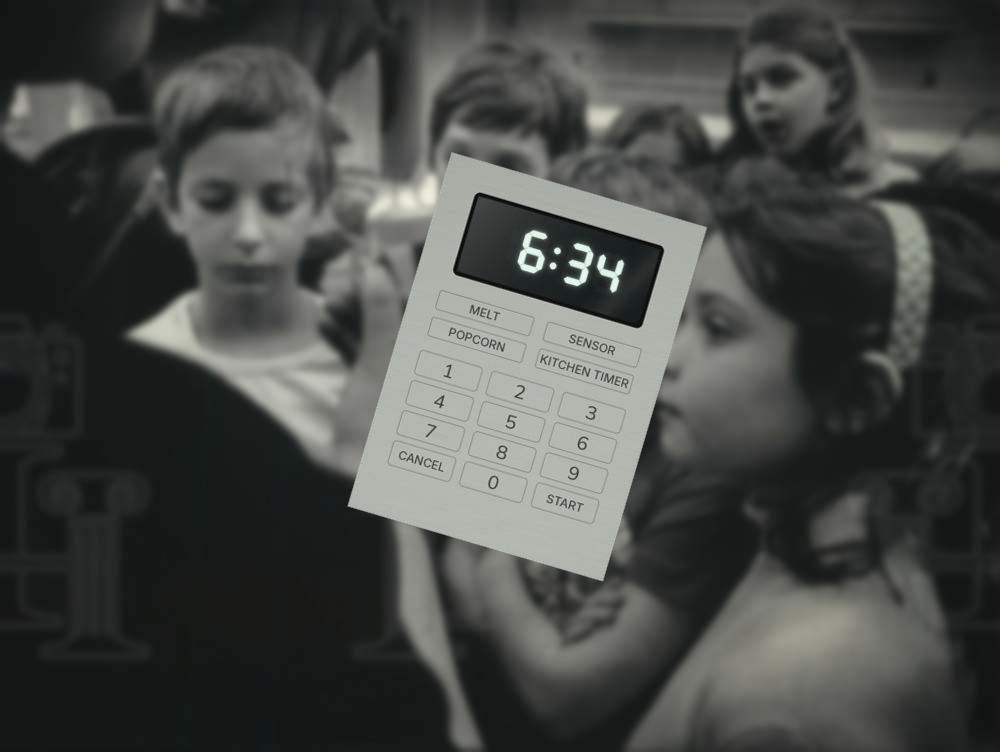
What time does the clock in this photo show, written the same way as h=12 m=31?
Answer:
h=6 m=34
